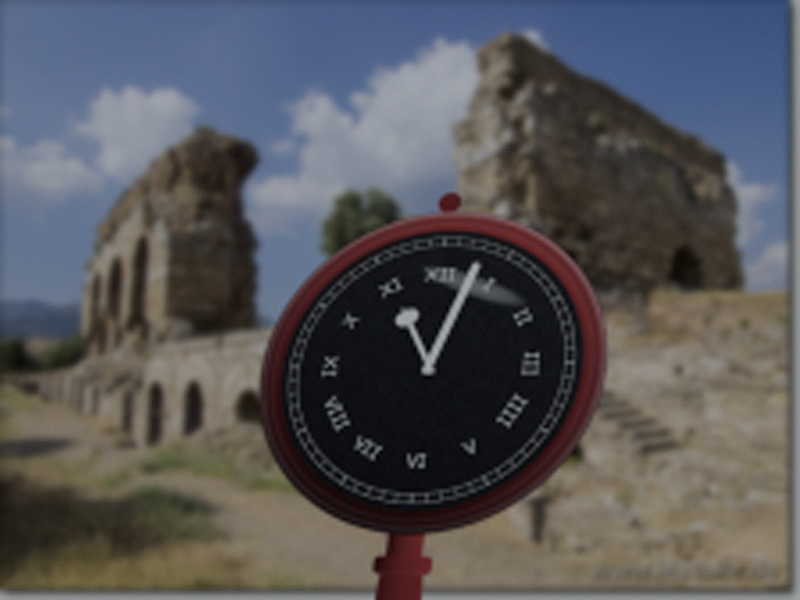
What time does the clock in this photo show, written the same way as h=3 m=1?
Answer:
h=11 m=3
